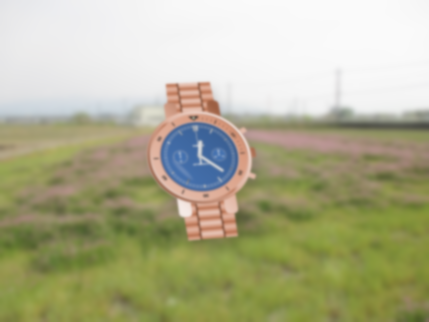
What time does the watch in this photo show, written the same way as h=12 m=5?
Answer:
h=12 m=22
